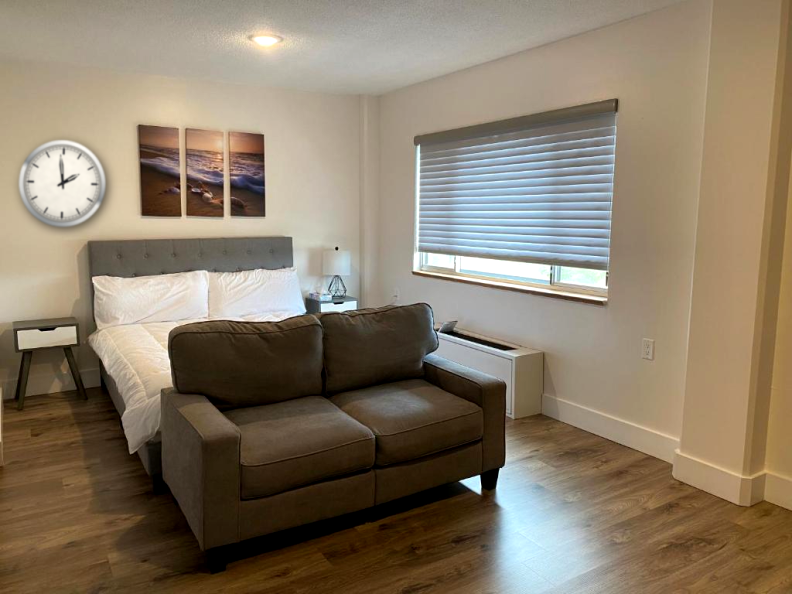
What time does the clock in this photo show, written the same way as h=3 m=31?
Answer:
h=1 m=59
